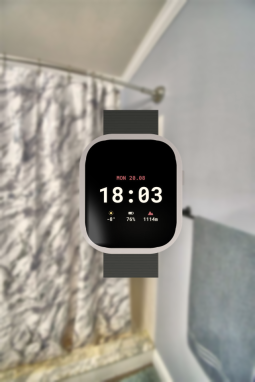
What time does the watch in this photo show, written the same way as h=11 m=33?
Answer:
h=18 m=3
